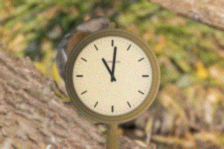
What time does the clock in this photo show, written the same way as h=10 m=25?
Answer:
h=11 m=1
